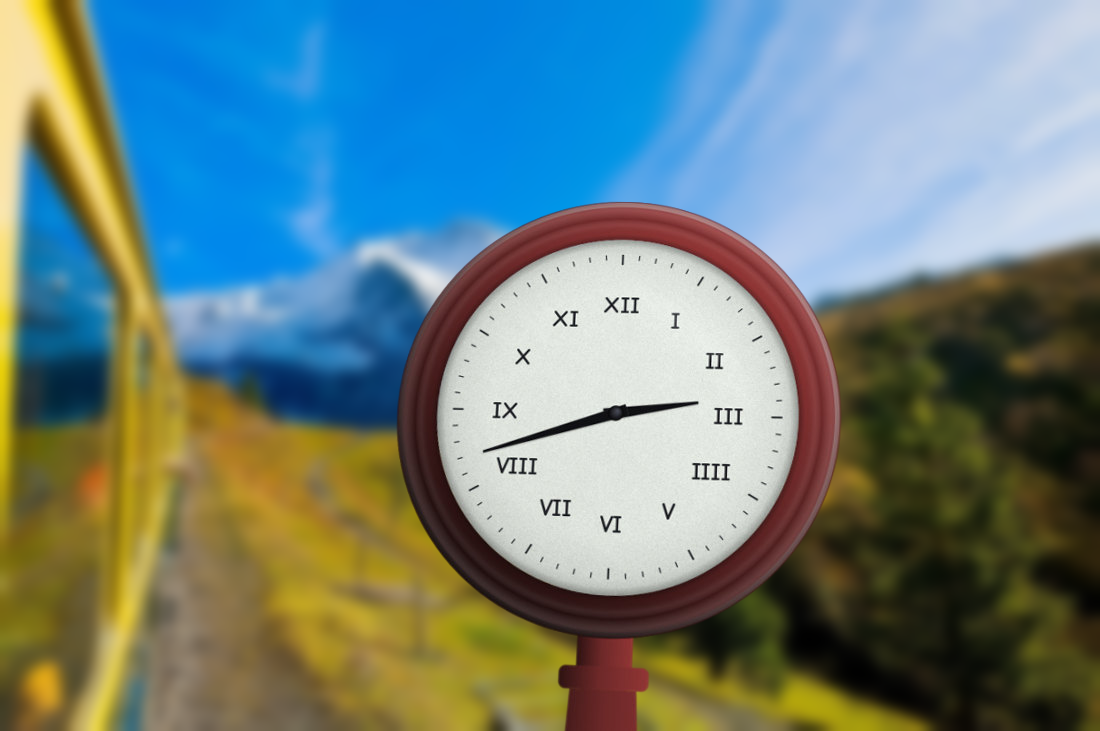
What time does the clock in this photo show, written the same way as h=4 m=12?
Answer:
h=2 m=42
